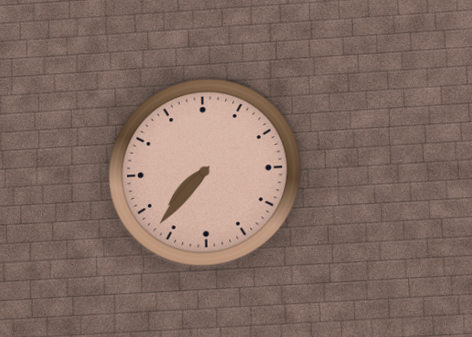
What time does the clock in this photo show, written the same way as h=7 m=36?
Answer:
h=7 m=37
